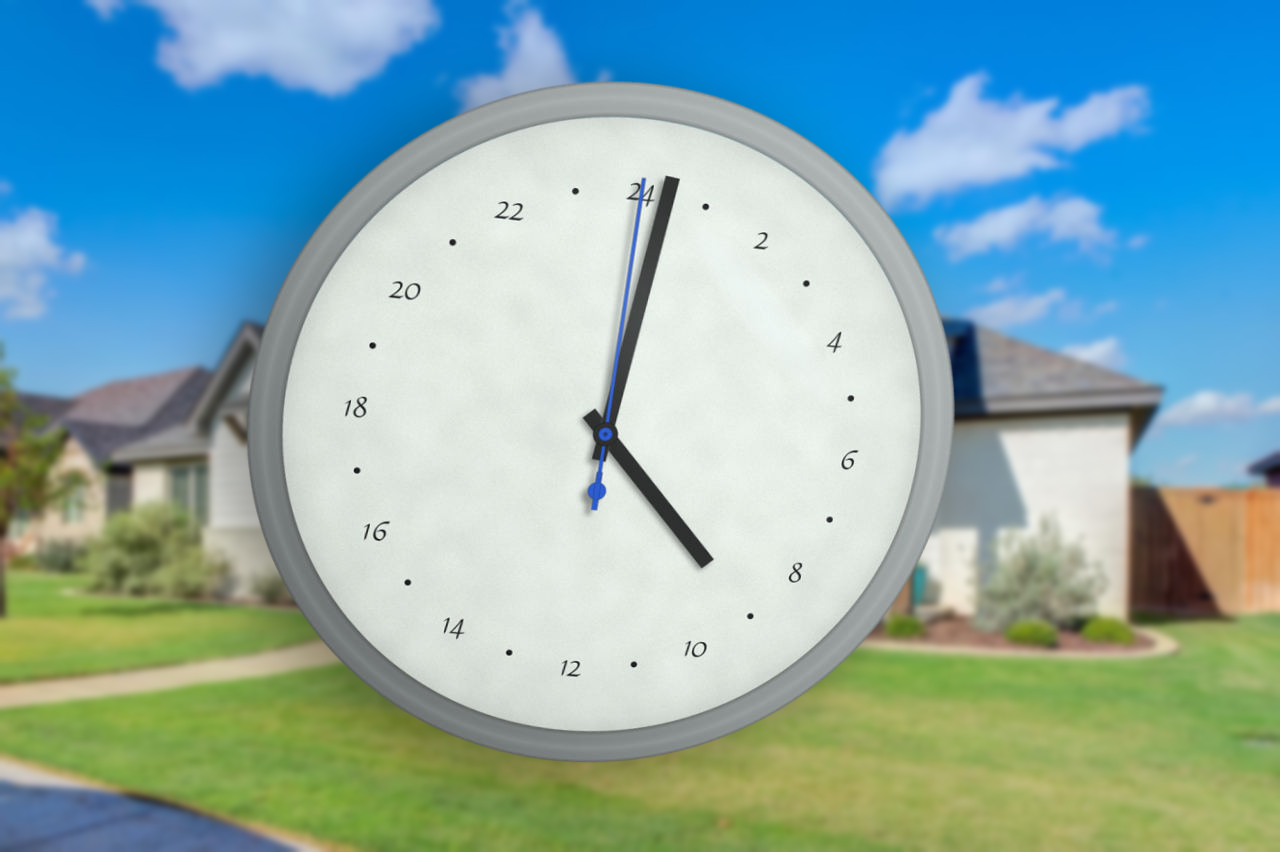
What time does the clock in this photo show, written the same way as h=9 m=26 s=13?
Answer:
h=9 m=1 s=0
